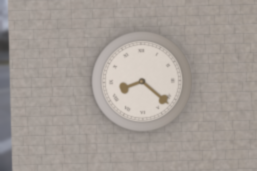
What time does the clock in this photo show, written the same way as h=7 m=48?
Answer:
h=8 m=22
